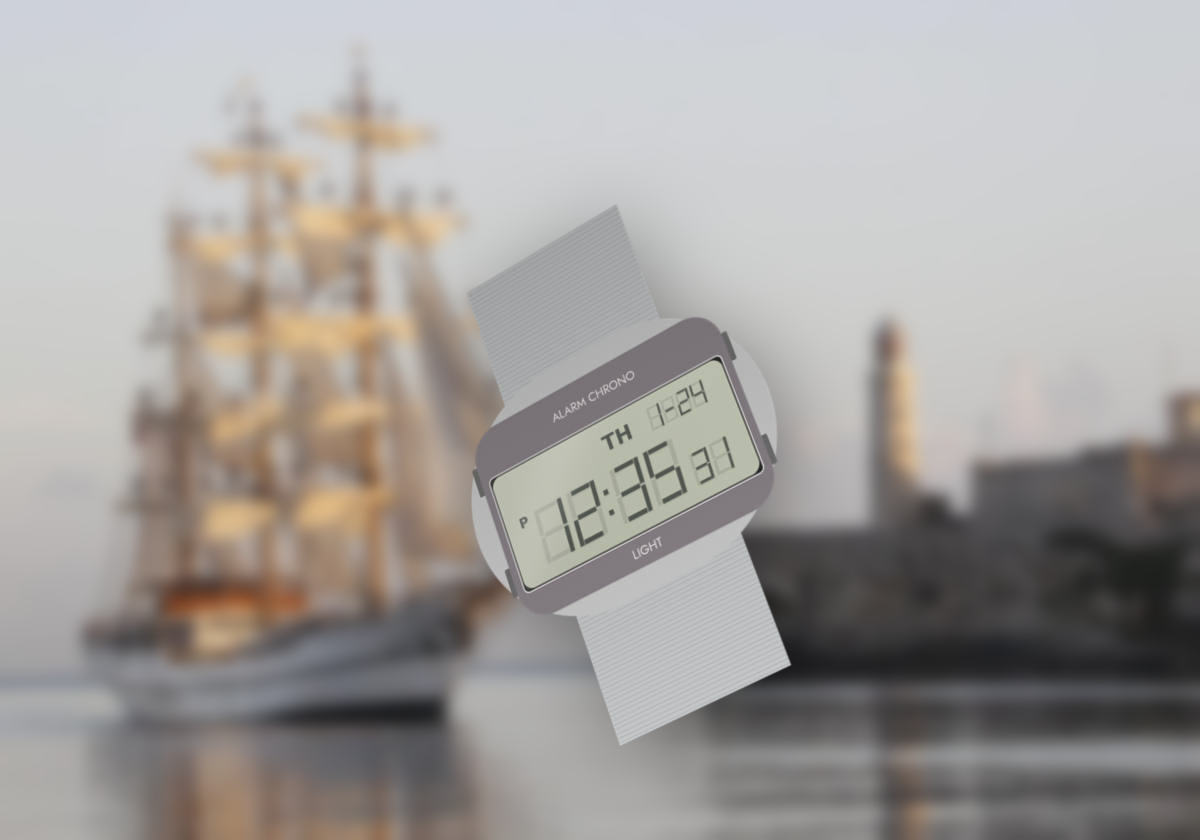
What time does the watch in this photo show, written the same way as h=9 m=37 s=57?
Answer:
h=12 m=35 s=31
